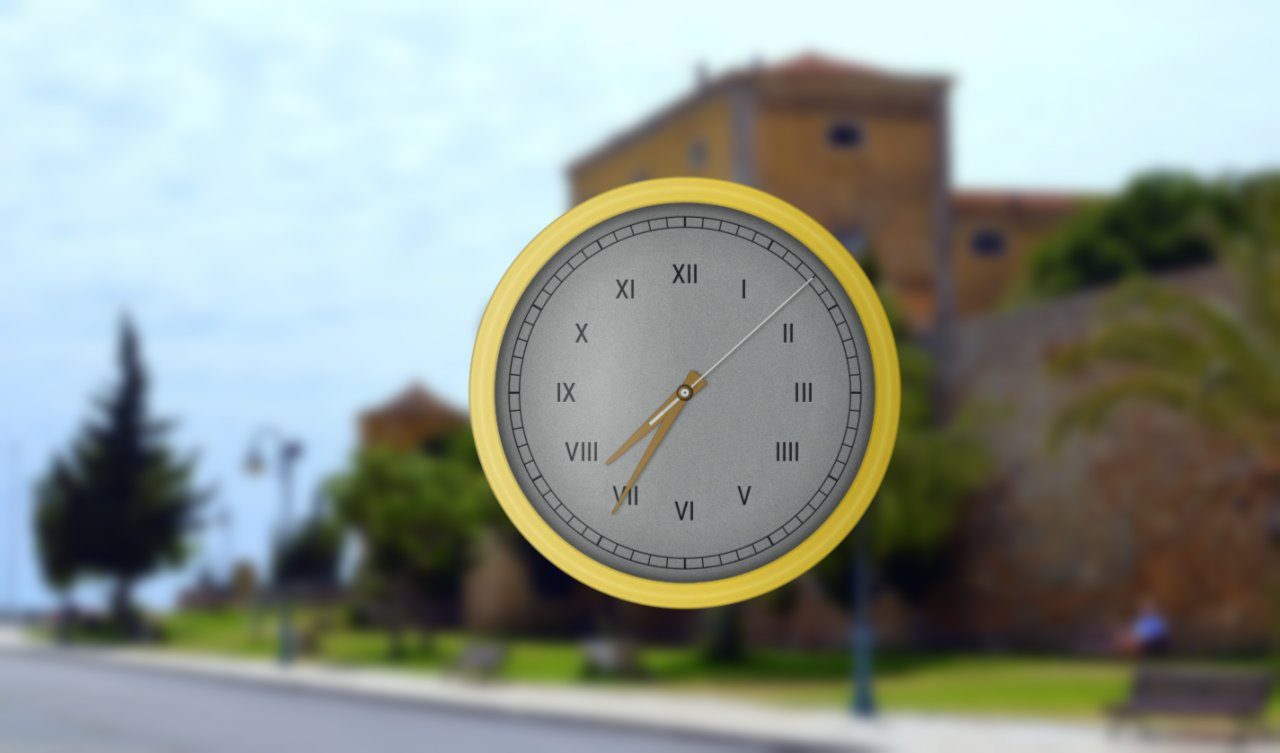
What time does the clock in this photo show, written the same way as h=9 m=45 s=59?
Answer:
h=7 m=35 s=8
